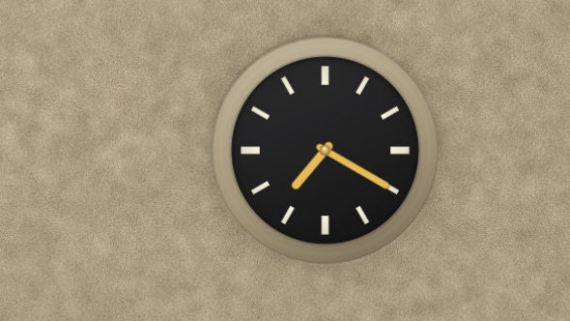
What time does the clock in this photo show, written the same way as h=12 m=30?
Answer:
h=7 m=20
